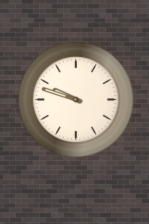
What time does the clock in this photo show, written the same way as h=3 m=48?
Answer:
h=9 m=48
